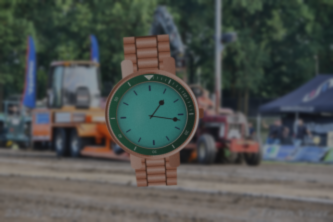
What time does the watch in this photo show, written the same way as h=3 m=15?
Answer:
h=1 m=17
